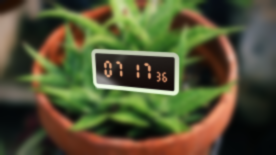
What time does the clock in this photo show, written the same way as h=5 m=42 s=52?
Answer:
h=7 m=17 s=36
